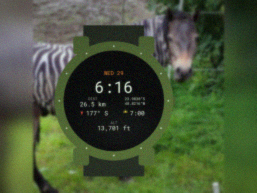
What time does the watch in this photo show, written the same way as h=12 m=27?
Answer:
h=6 m=16
